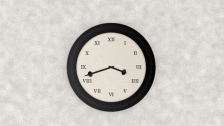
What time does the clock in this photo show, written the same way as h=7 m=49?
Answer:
h=3 m=42
